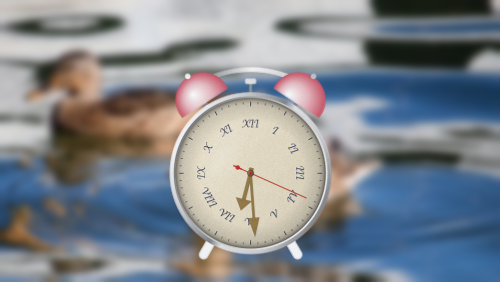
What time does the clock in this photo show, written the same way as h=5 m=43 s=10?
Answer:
h=6 m=29 s=19
